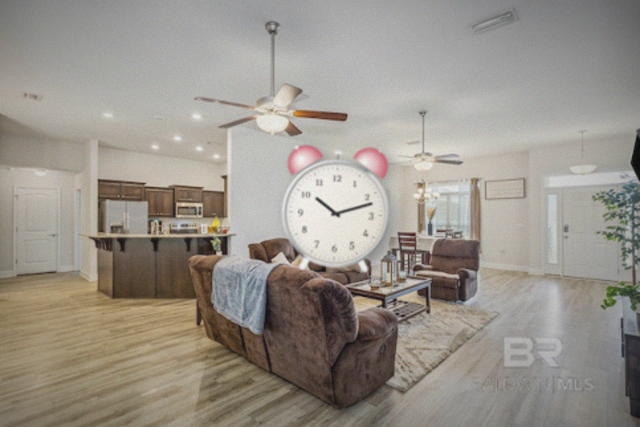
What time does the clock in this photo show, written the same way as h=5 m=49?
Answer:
h=10 m=12
